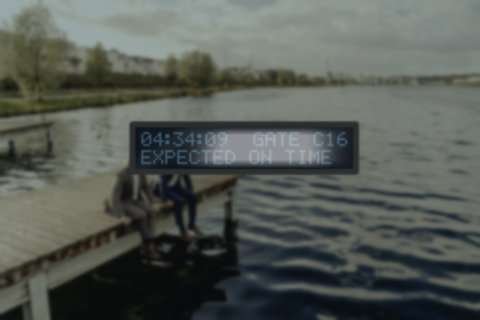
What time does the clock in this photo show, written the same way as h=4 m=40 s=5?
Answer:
h=4 m=34 s=9
